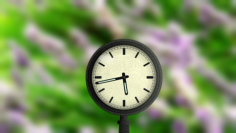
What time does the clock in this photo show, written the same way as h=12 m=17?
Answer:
h=5 m=43
